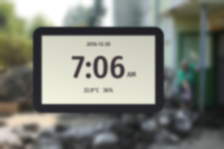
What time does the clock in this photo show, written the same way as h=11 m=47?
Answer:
h=7 m=6
